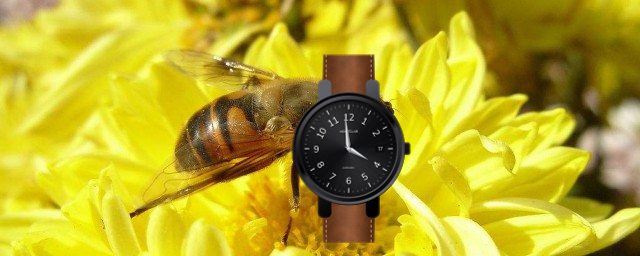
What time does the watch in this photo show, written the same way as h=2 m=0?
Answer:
h=3 m=59
